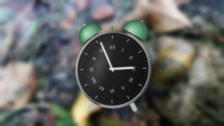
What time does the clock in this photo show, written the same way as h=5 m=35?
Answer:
h=2 m=56
